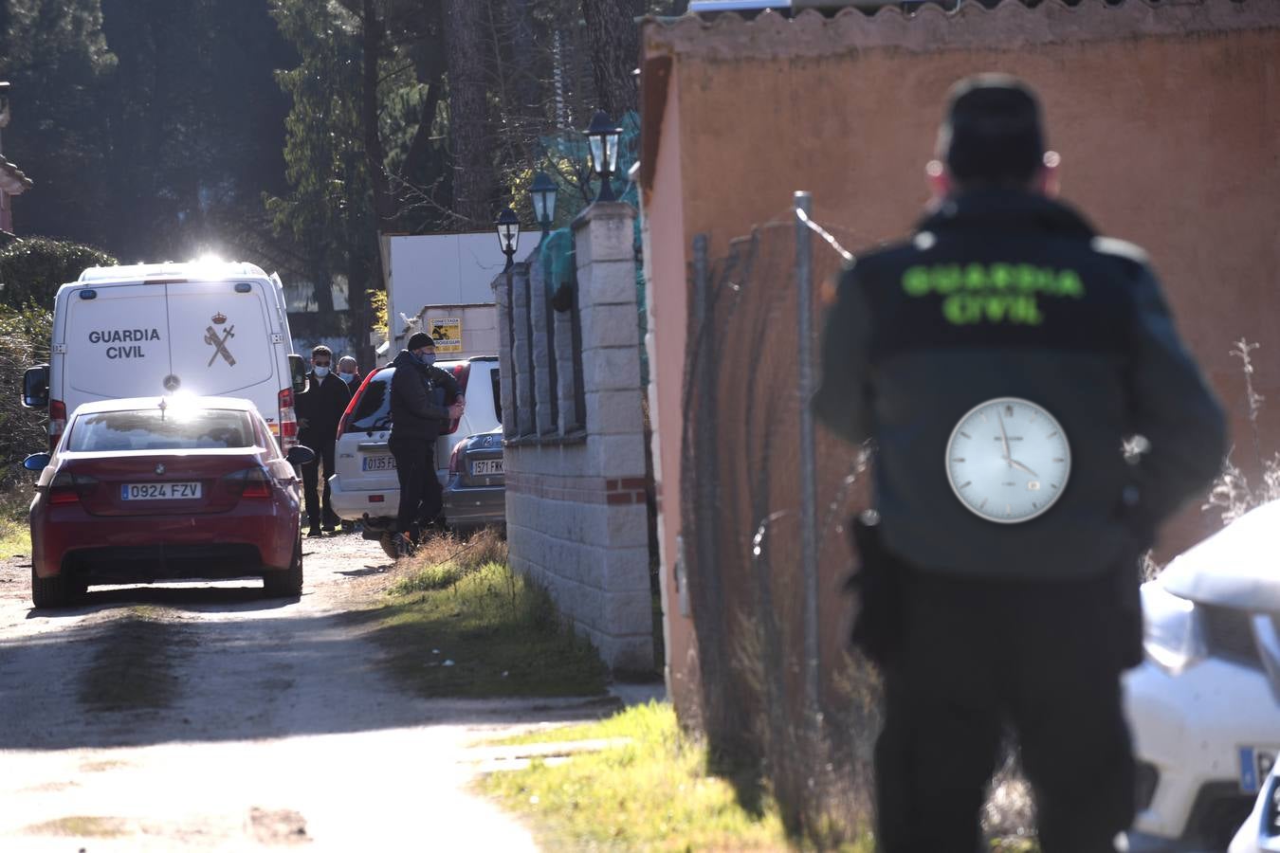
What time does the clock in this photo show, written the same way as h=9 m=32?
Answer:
h=3 m=58
